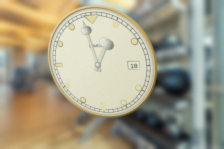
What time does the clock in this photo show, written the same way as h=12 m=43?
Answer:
h=12 m=58
